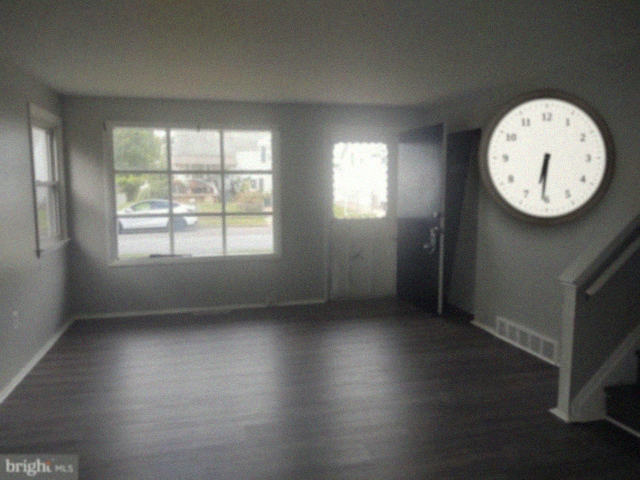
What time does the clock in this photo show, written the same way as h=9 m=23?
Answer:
h=6 m=31
